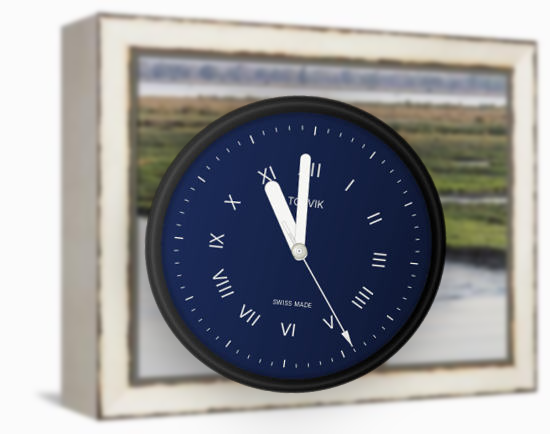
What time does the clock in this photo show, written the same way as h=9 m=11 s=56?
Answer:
h=10 m=59 s=24
